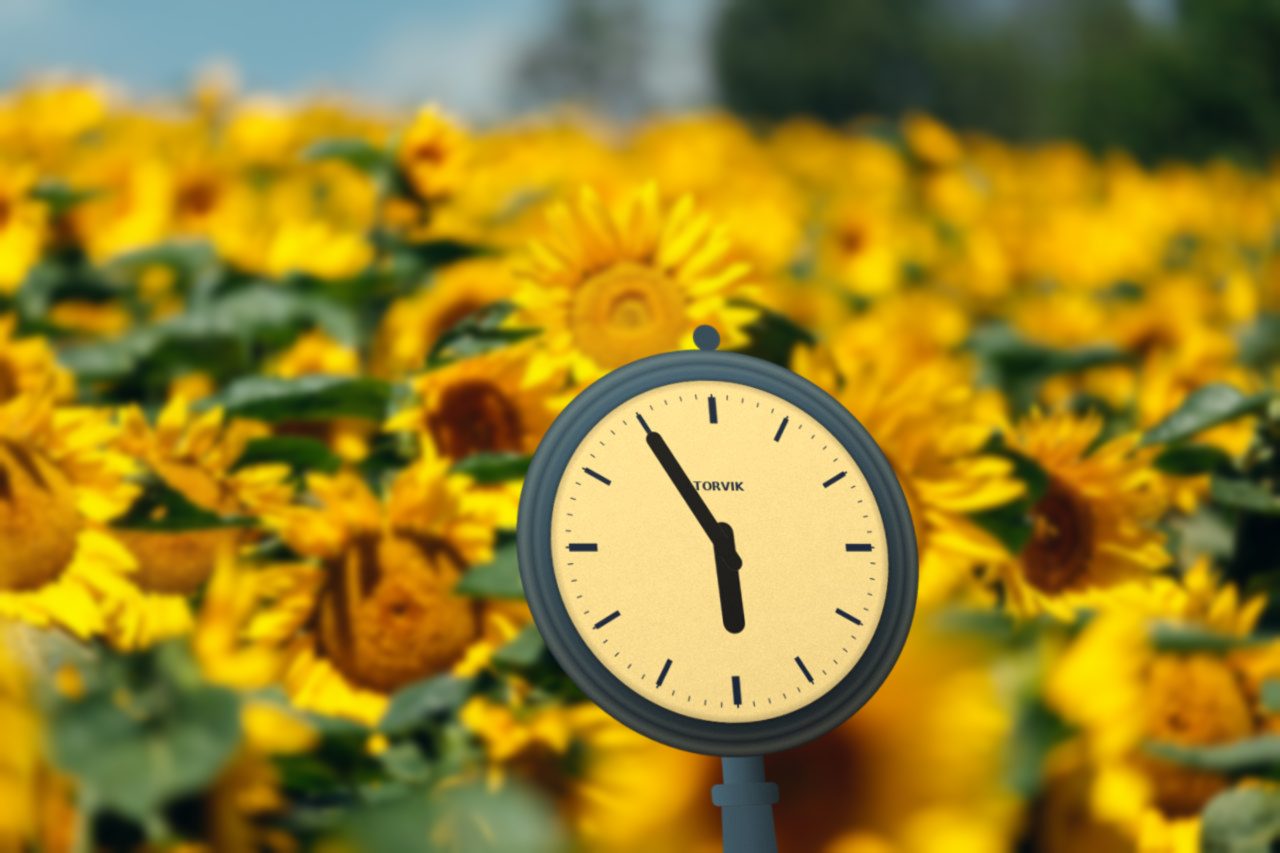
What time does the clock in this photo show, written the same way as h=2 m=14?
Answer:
h=5 m=55
